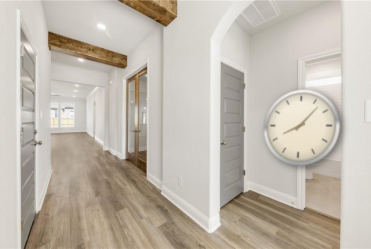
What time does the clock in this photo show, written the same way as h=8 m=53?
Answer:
h=8 m=7
